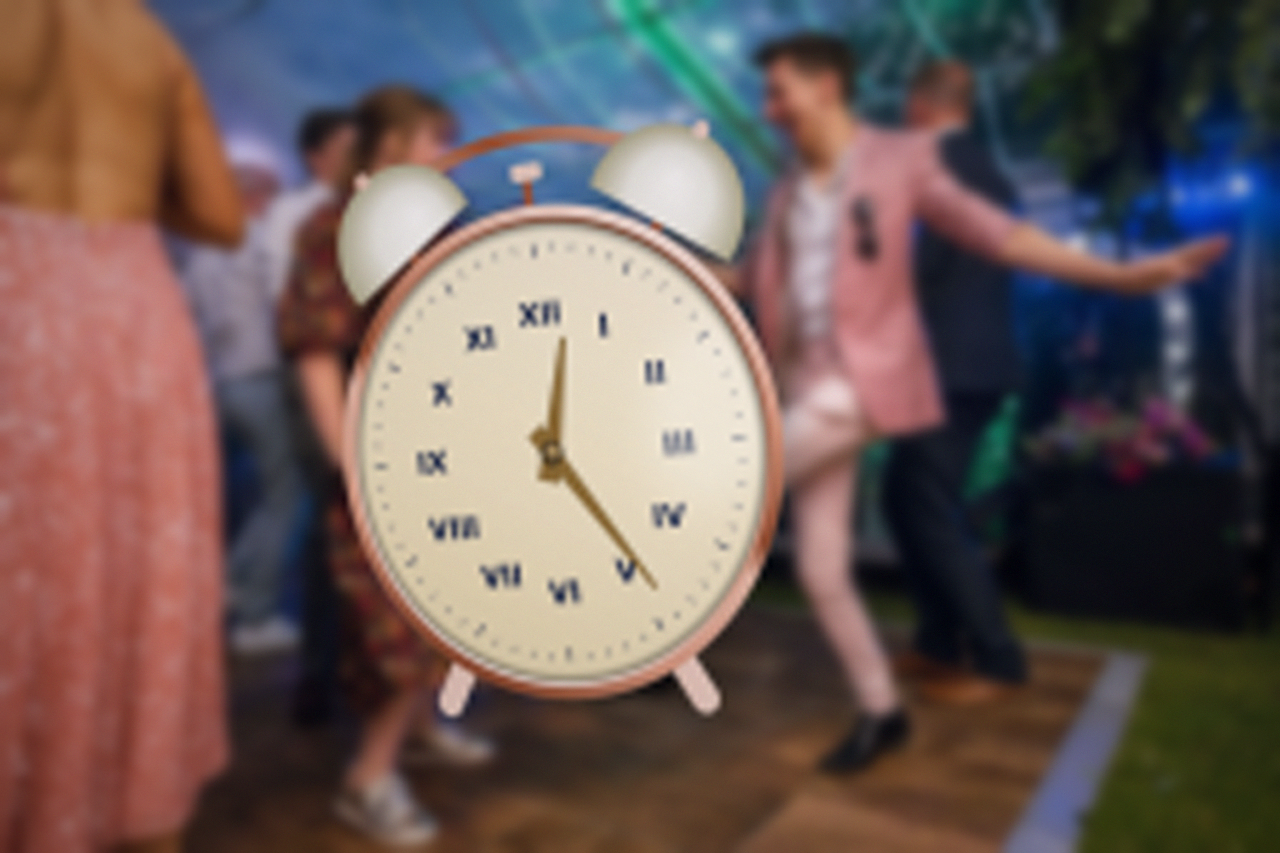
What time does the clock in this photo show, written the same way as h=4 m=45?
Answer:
h=12 m=24
